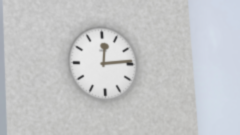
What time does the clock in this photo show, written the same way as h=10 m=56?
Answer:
h=12 m=14
